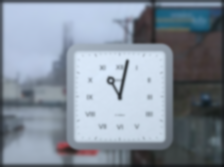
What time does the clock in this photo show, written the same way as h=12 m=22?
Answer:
h=11 m=2
